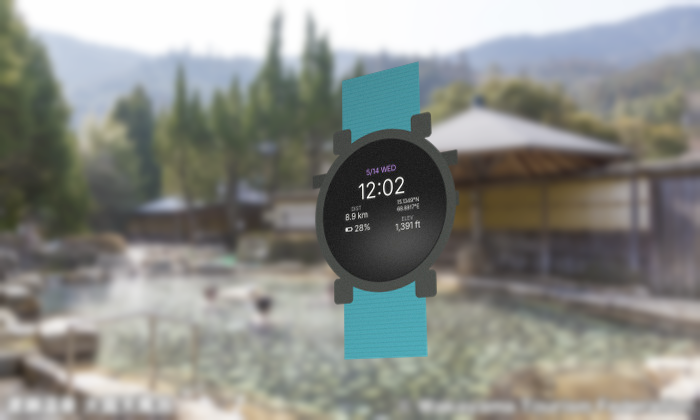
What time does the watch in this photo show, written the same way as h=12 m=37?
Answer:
h=12 m=2
